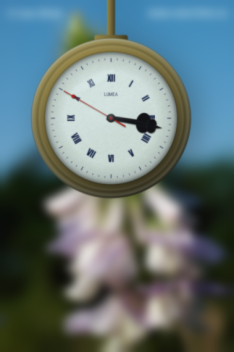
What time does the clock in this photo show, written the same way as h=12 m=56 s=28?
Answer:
h=3 m=16 s=50
